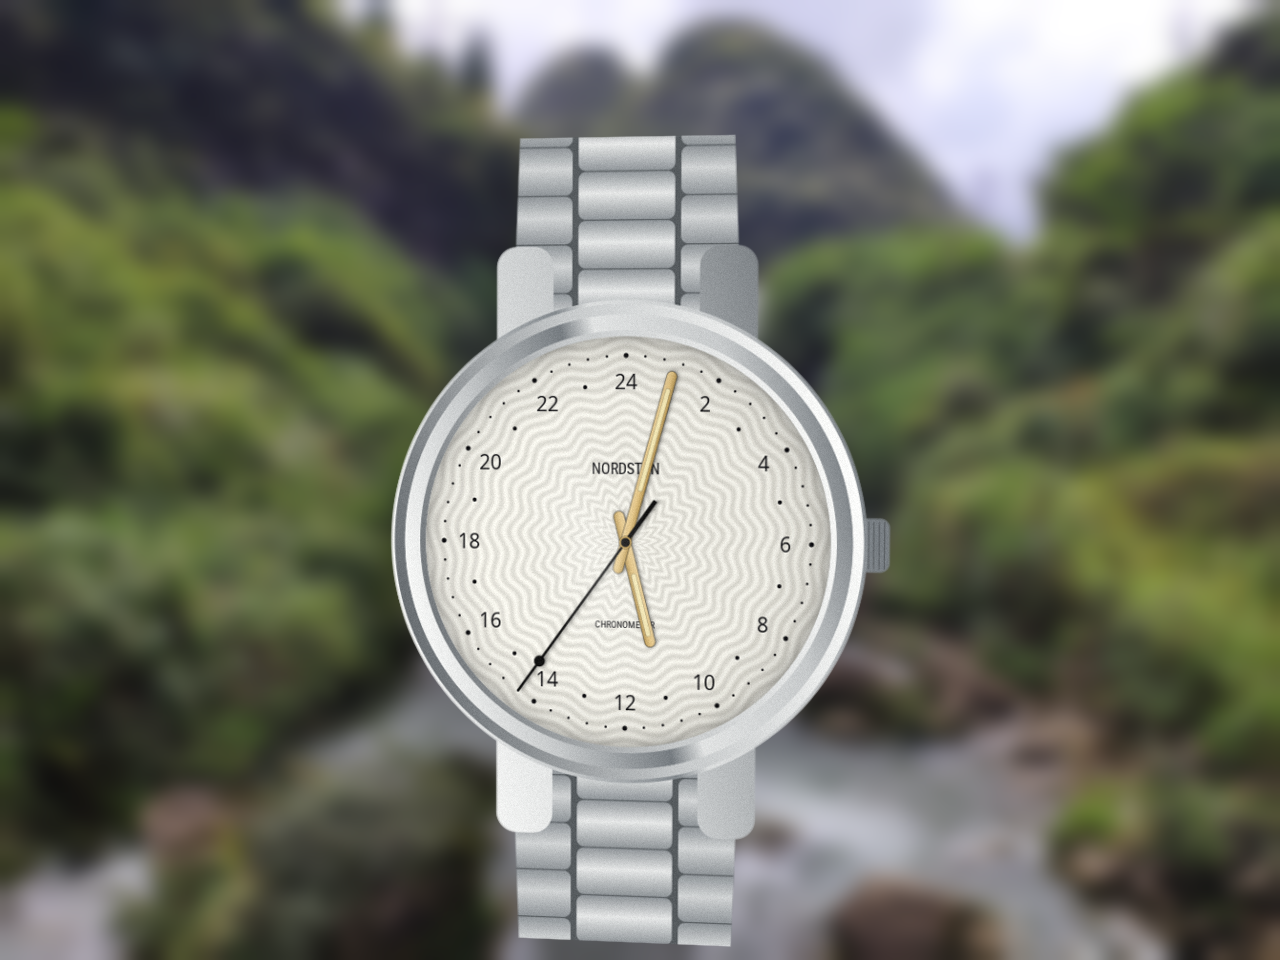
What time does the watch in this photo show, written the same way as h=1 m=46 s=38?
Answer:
h=11 m=2 s=36
